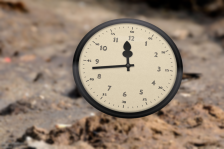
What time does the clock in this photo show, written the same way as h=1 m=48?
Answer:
h=11 m=43
